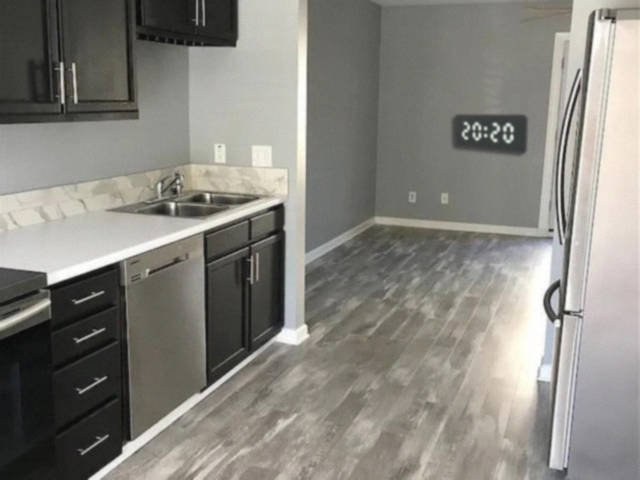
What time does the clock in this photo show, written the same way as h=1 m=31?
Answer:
h=20 m=20
